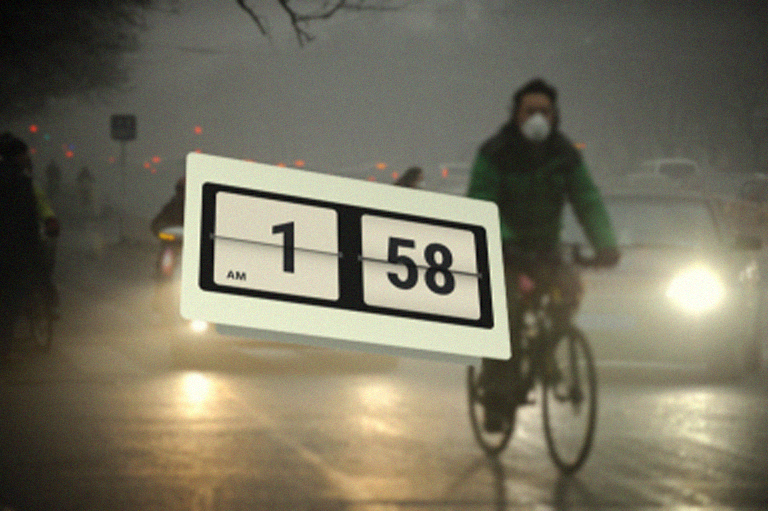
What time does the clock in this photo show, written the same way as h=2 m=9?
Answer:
h=1 m=58
